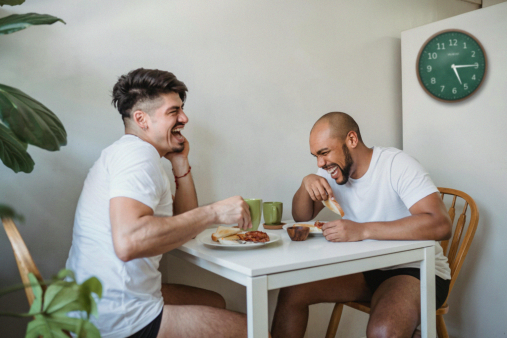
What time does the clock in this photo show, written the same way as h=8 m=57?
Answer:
h=5 m=15
